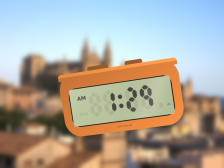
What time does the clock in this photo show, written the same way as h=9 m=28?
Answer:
h=1 m=29
